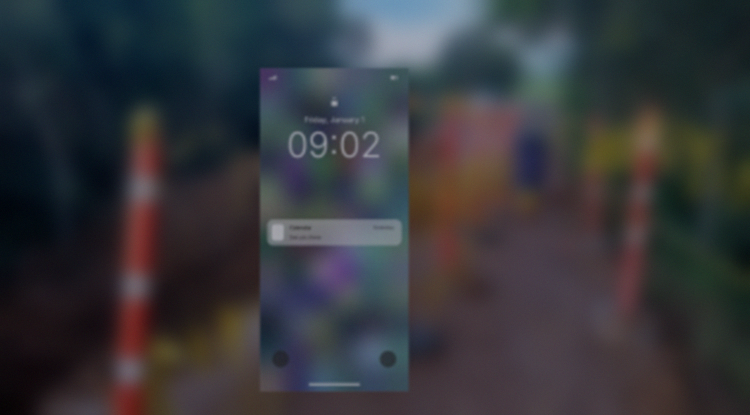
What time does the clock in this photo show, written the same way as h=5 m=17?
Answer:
h=9 m=2
